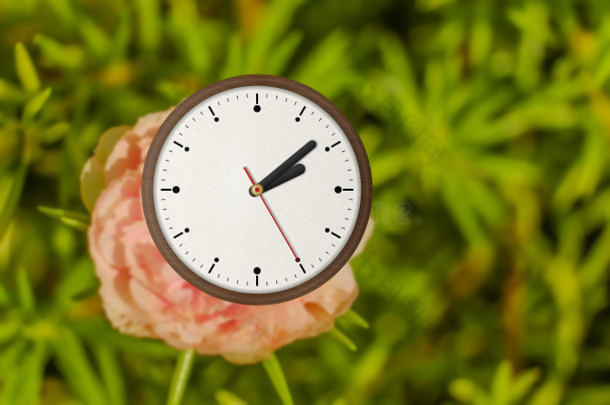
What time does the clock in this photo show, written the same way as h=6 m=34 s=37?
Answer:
h=2 m=8 s=25
